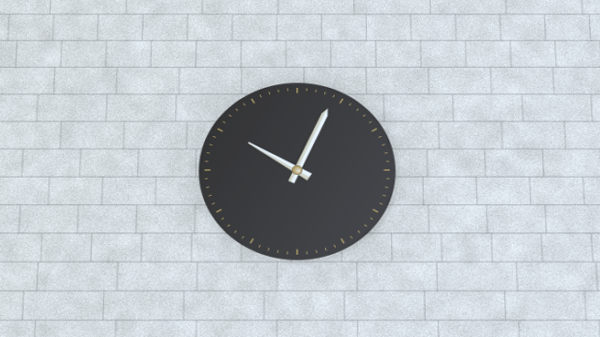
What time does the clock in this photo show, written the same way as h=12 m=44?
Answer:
h=10 m=4
